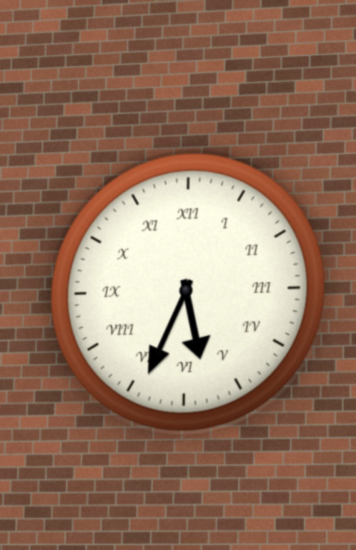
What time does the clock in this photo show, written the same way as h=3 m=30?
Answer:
h=5 m=34
